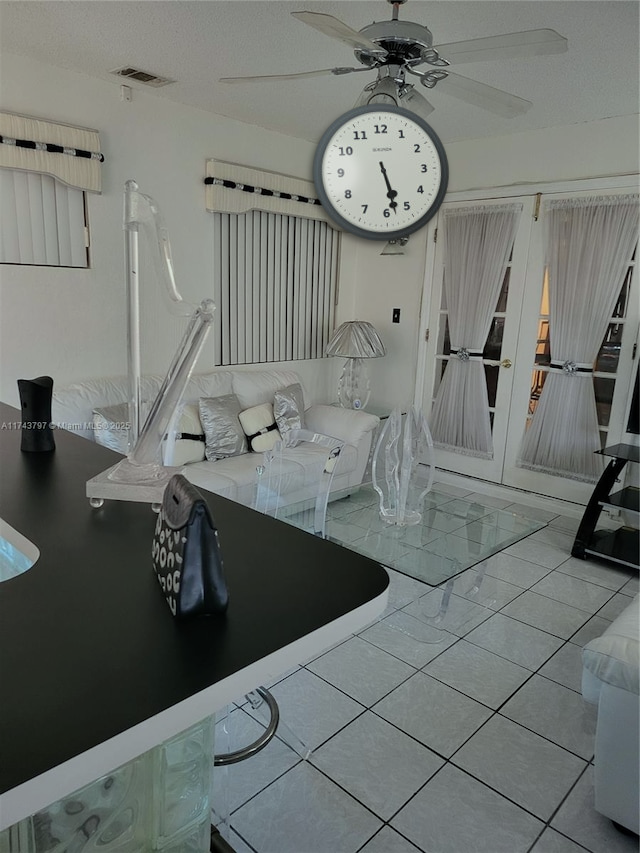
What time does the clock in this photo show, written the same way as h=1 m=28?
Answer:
h=5 m=28
